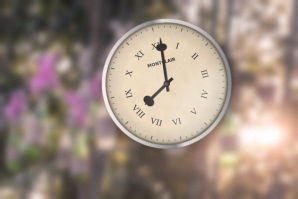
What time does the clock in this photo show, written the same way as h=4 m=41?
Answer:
h=8 m=1
